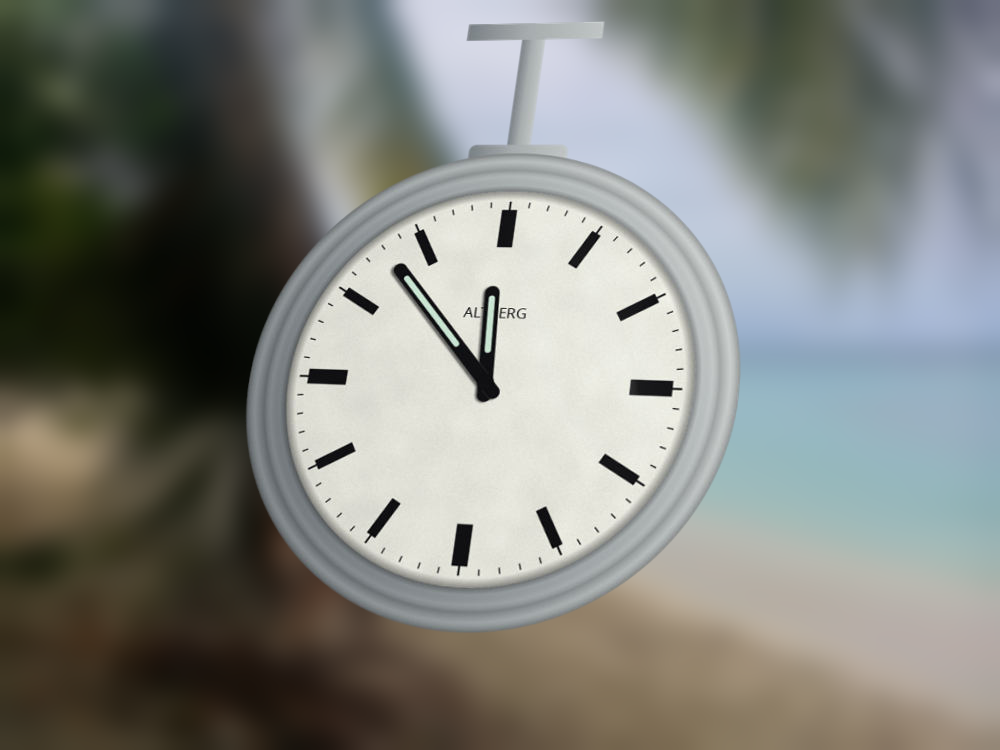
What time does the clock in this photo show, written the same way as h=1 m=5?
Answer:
h=11 m=53
